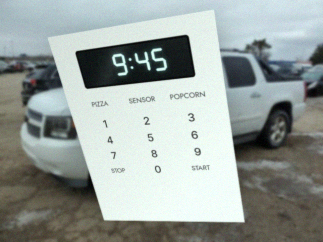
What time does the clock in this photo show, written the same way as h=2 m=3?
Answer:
h=9 m=45
